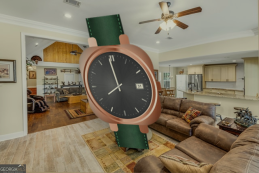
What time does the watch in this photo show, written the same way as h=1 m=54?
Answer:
h=7 m=59
